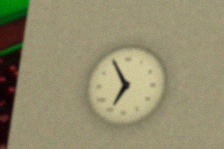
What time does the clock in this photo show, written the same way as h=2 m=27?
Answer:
h=6 m=55
